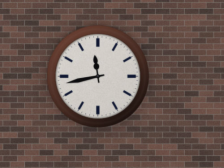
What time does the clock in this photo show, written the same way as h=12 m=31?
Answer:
h=11 m=43
